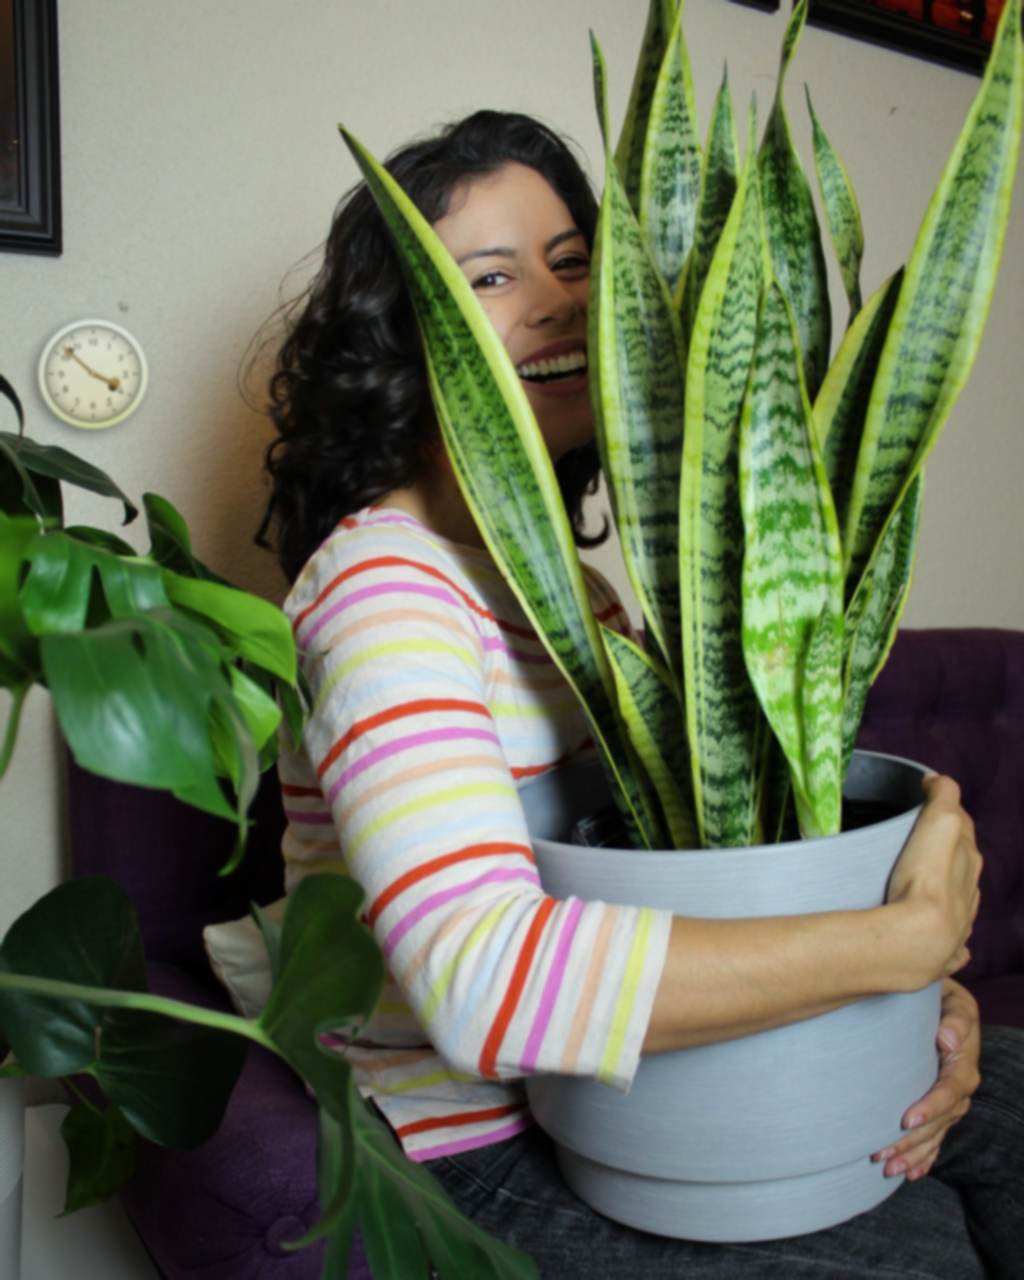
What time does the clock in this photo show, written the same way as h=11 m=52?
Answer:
h=3 m=52
